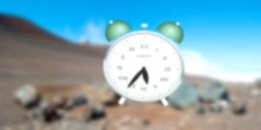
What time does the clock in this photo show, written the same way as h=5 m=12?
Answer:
h=5 m=36
